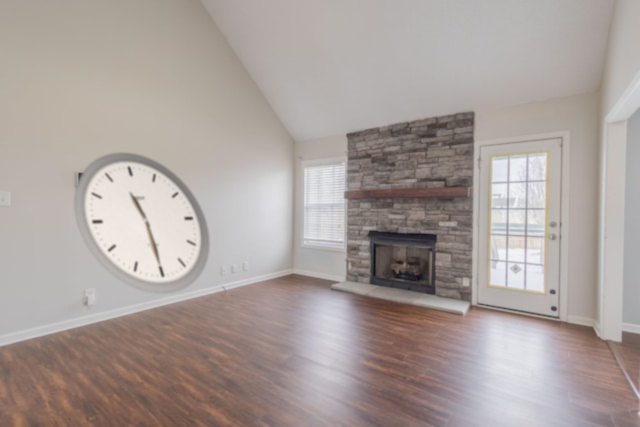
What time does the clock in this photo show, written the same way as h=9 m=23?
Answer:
h=11 m=30
